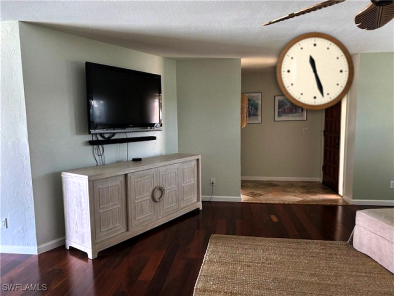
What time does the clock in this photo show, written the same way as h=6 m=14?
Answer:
h=11 m=27
